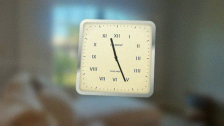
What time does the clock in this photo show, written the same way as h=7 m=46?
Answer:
h=11 m=26
